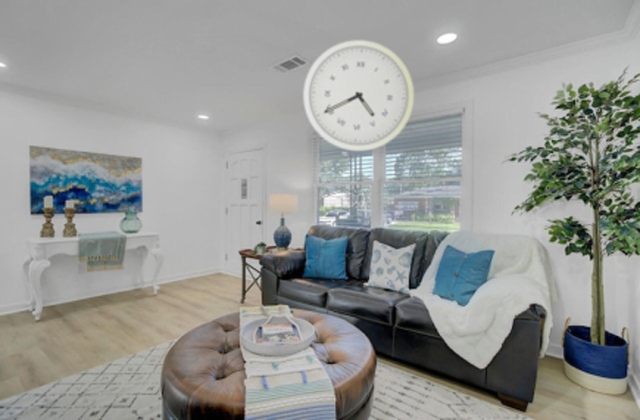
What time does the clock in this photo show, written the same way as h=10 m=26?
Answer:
h=4 m=40
